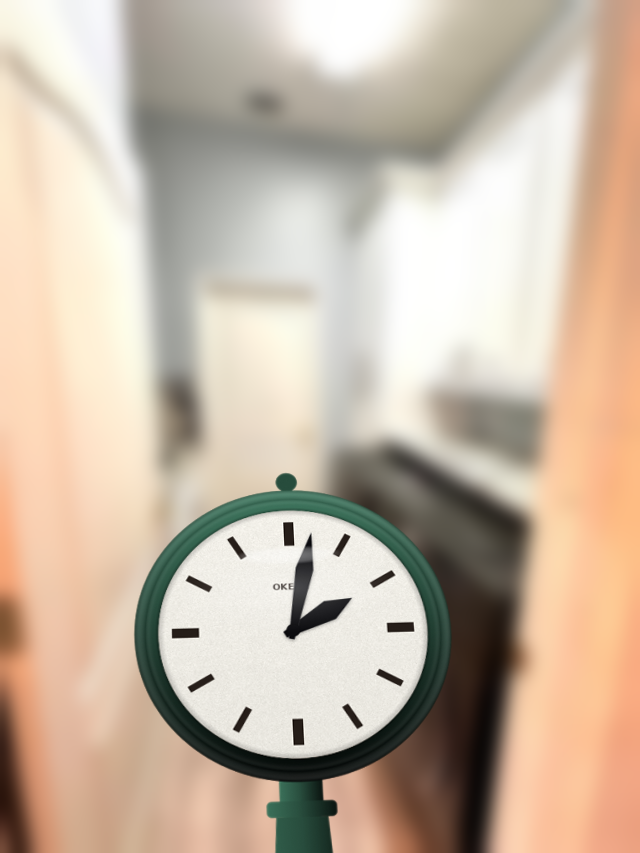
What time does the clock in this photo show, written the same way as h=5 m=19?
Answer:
h=2 m=2
